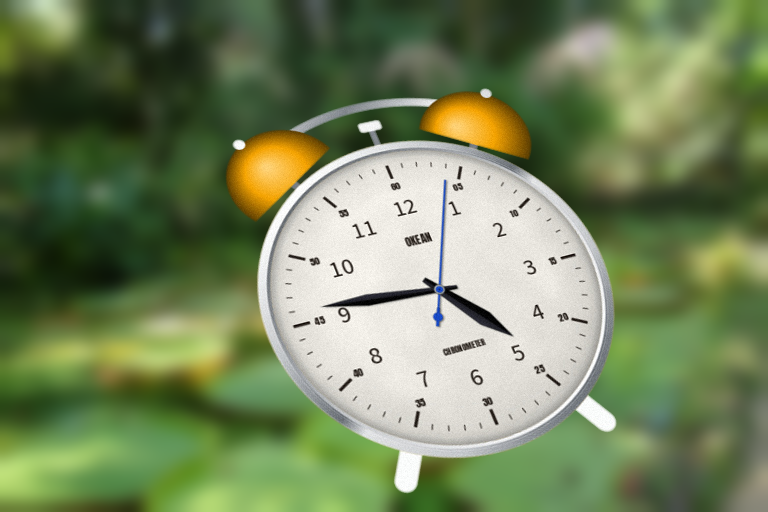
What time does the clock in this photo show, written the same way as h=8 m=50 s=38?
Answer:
h=4 m=46 s=4
